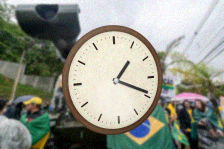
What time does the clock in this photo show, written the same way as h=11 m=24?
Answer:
h=1 m=19
